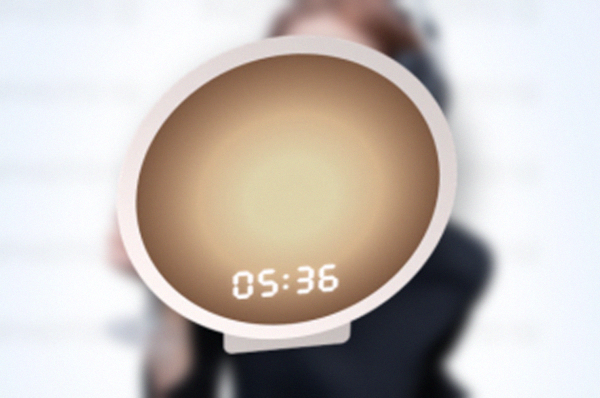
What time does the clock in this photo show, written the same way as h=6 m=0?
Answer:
h=5 m=36
